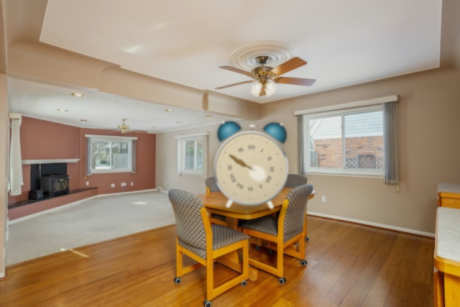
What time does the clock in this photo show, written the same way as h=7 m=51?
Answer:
h=9 m=50
